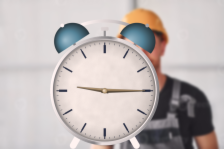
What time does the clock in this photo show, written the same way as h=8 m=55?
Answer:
h=9 m=15
